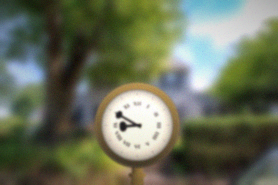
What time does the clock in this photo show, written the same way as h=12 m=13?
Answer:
h=8 m=50
